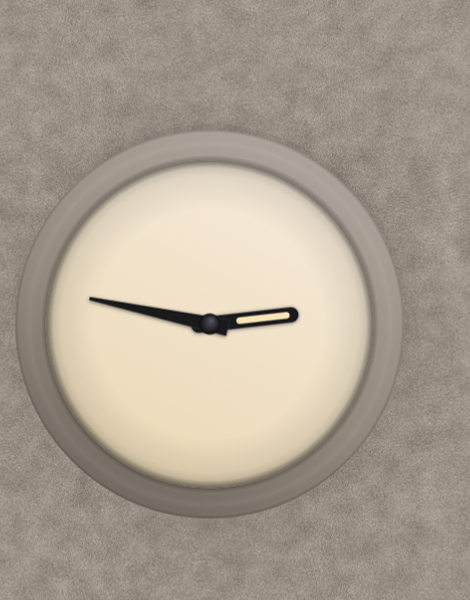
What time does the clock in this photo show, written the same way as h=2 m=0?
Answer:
h=2 m=47
